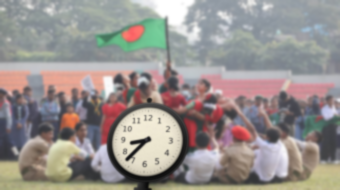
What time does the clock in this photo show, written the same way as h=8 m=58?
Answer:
h=8 m=37
